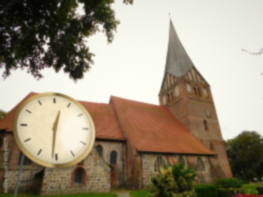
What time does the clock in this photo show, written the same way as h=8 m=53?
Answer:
h=12 m=31
